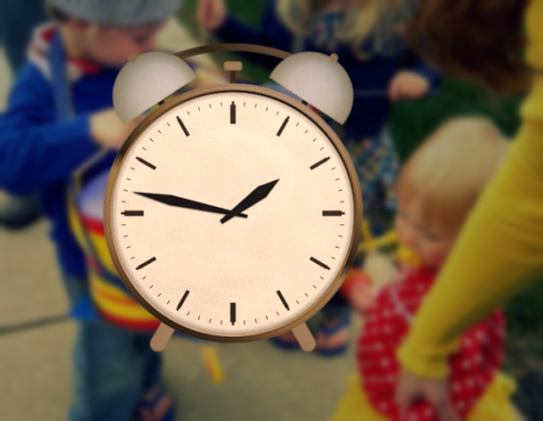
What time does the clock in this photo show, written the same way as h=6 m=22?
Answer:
h=1 m=47
